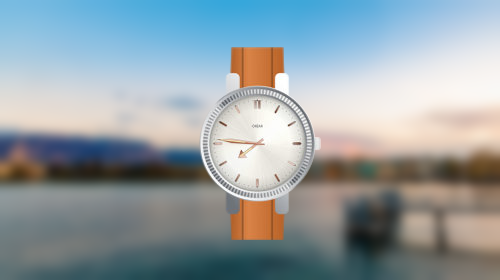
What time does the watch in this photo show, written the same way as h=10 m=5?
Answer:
h=7 m=46
